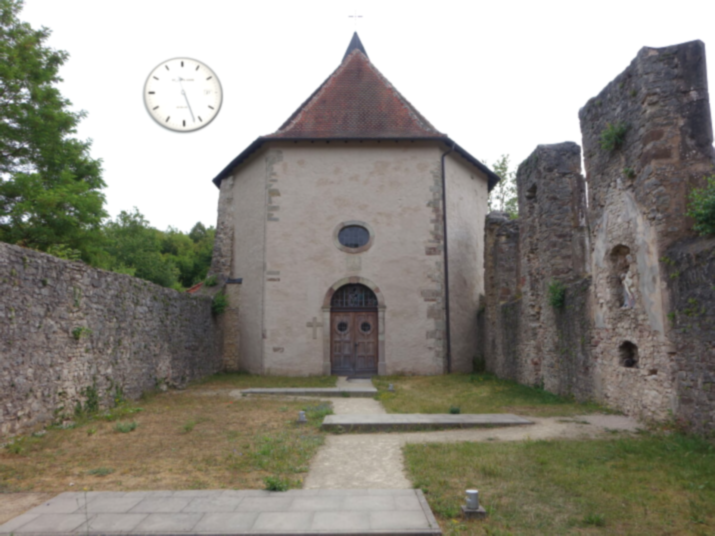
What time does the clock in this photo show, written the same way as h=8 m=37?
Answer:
h=11 m=27
